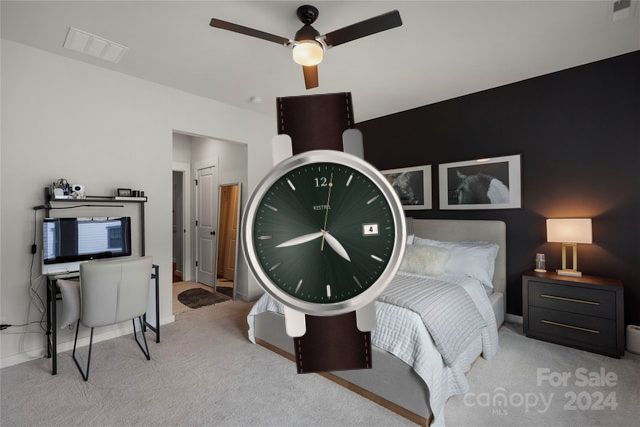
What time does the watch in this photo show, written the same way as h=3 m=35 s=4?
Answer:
h=4 m=43 s=2
